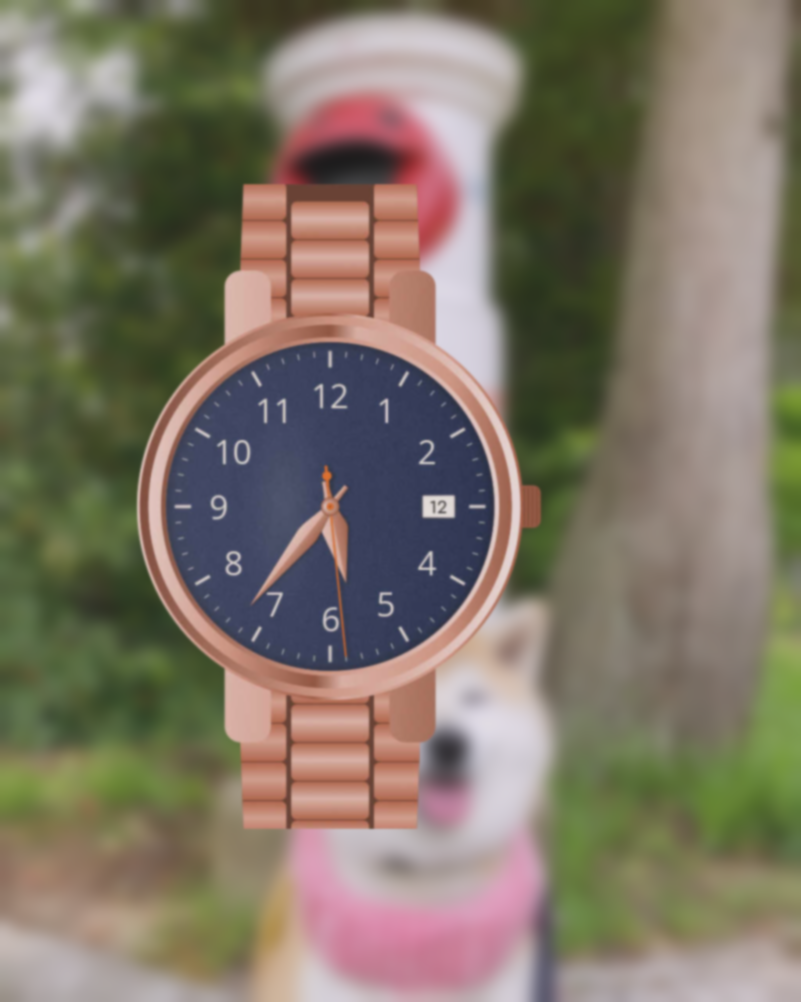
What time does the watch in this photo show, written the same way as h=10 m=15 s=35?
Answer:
h=5 m=36 s=29
